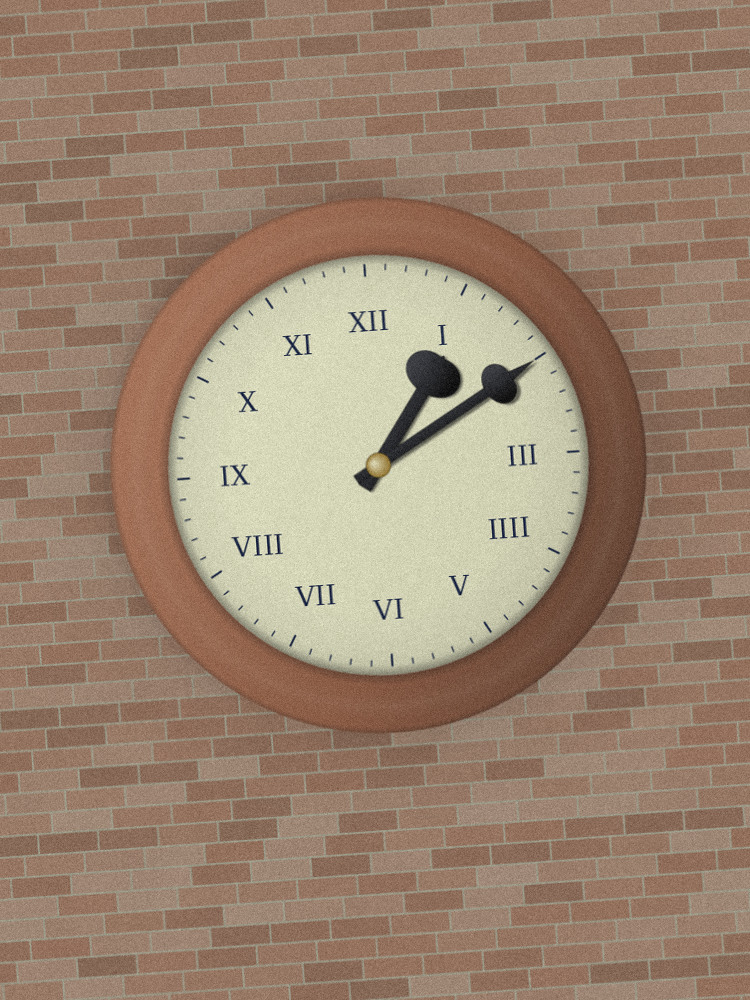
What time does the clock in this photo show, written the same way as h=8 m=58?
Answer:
h=1 m=10
